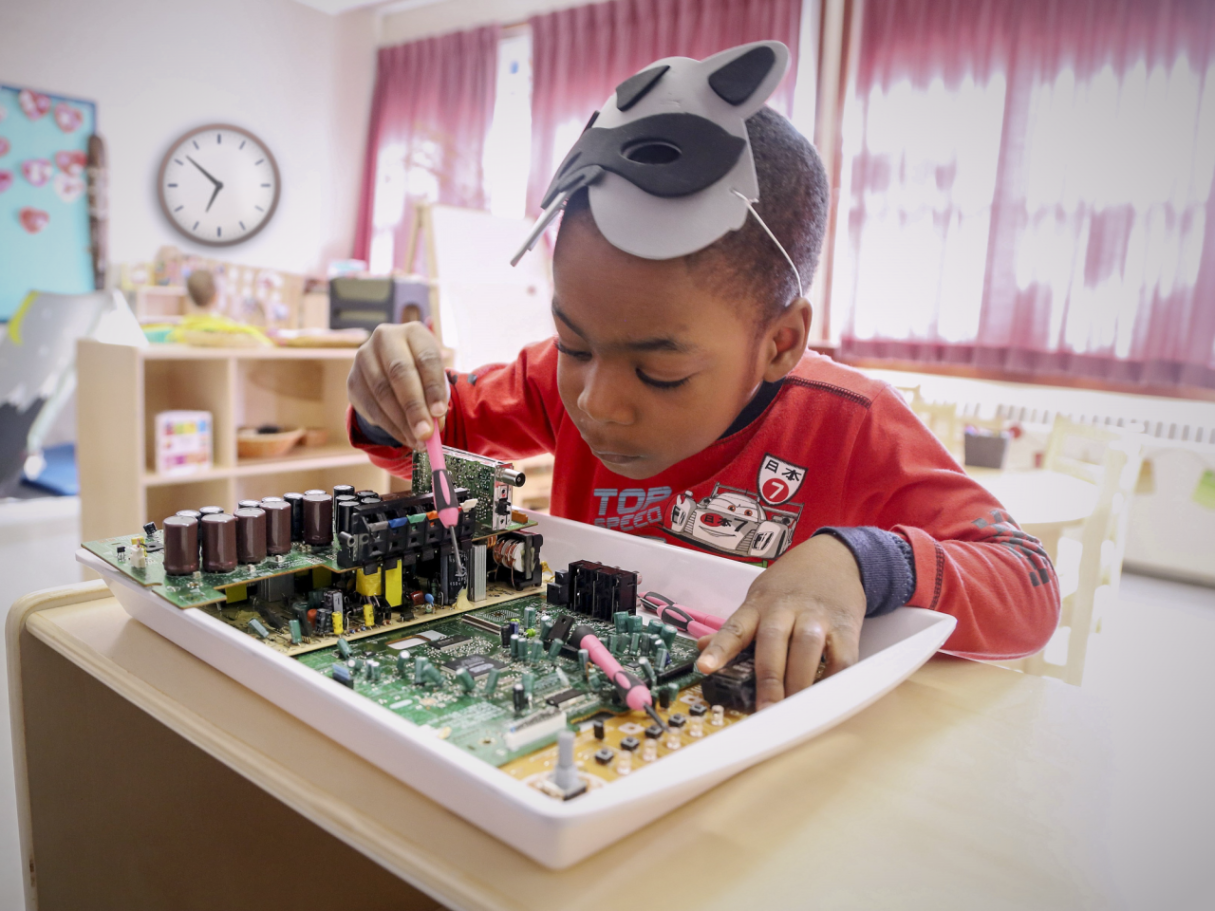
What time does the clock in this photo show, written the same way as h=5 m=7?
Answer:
h=6 m=52
